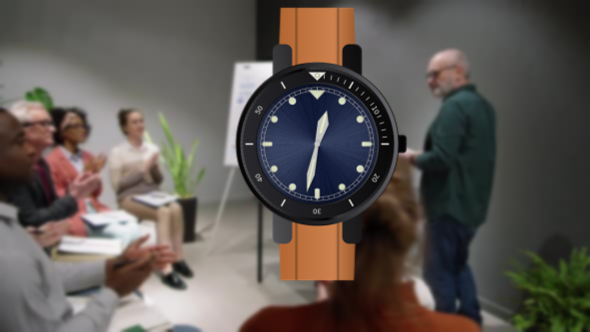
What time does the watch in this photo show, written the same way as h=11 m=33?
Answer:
h=12 m=32
